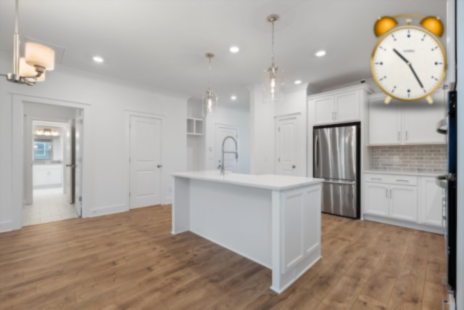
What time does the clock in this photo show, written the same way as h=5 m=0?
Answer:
h=10 m=25
